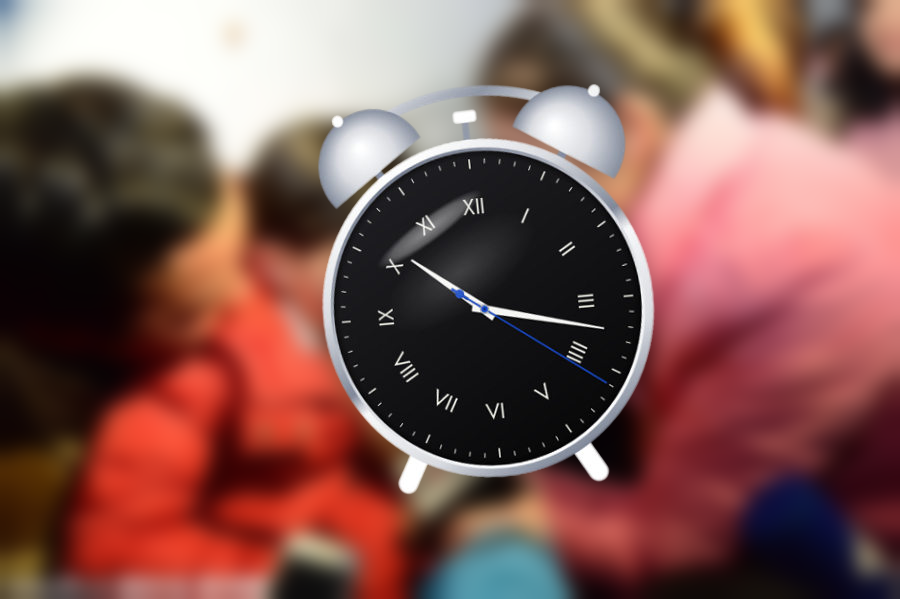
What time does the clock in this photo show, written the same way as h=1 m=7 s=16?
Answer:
h=10 m=17 s=21
